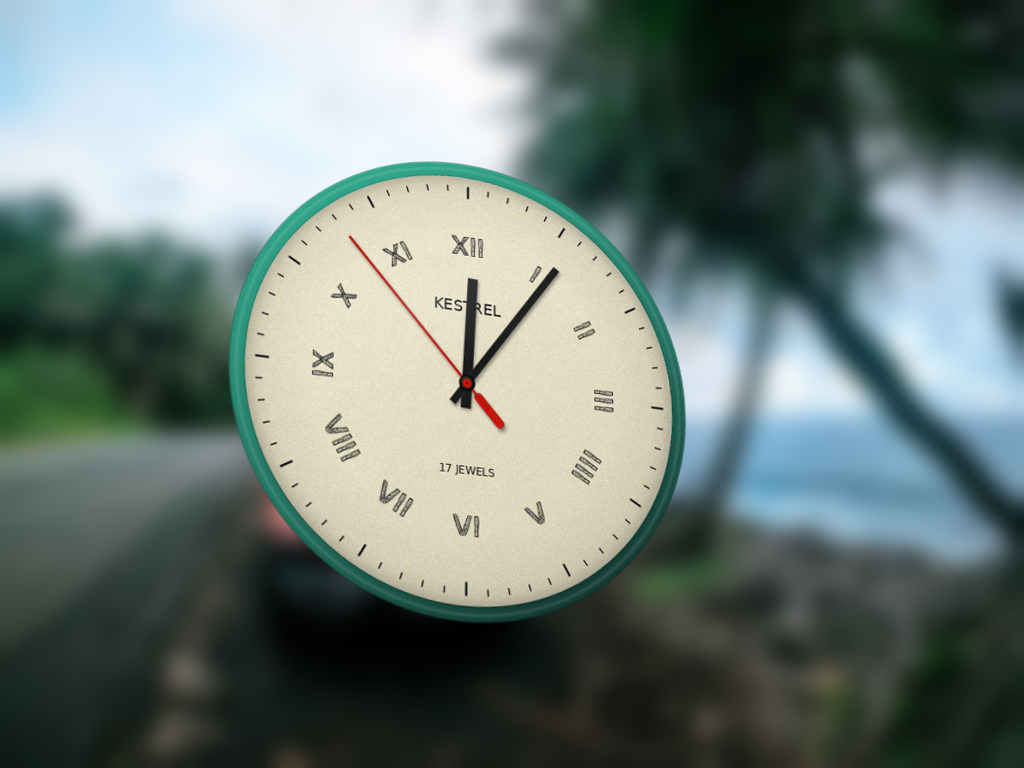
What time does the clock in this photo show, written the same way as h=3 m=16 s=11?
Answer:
h=12 m=5 s=53
